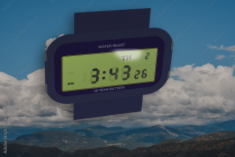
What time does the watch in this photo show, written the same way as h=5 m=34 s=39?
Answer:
h=3 m=43 s=26
